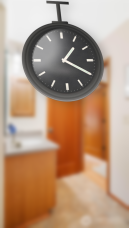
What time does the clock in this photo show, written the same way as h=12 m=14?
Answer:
h=1 m=20
